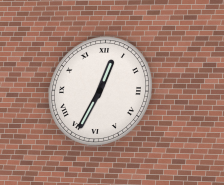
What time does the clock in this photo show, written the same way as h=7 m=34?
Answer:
h=12 m=34
